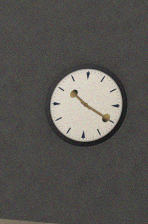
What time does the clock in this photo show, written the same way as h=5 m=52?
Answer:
h=10 m=20
